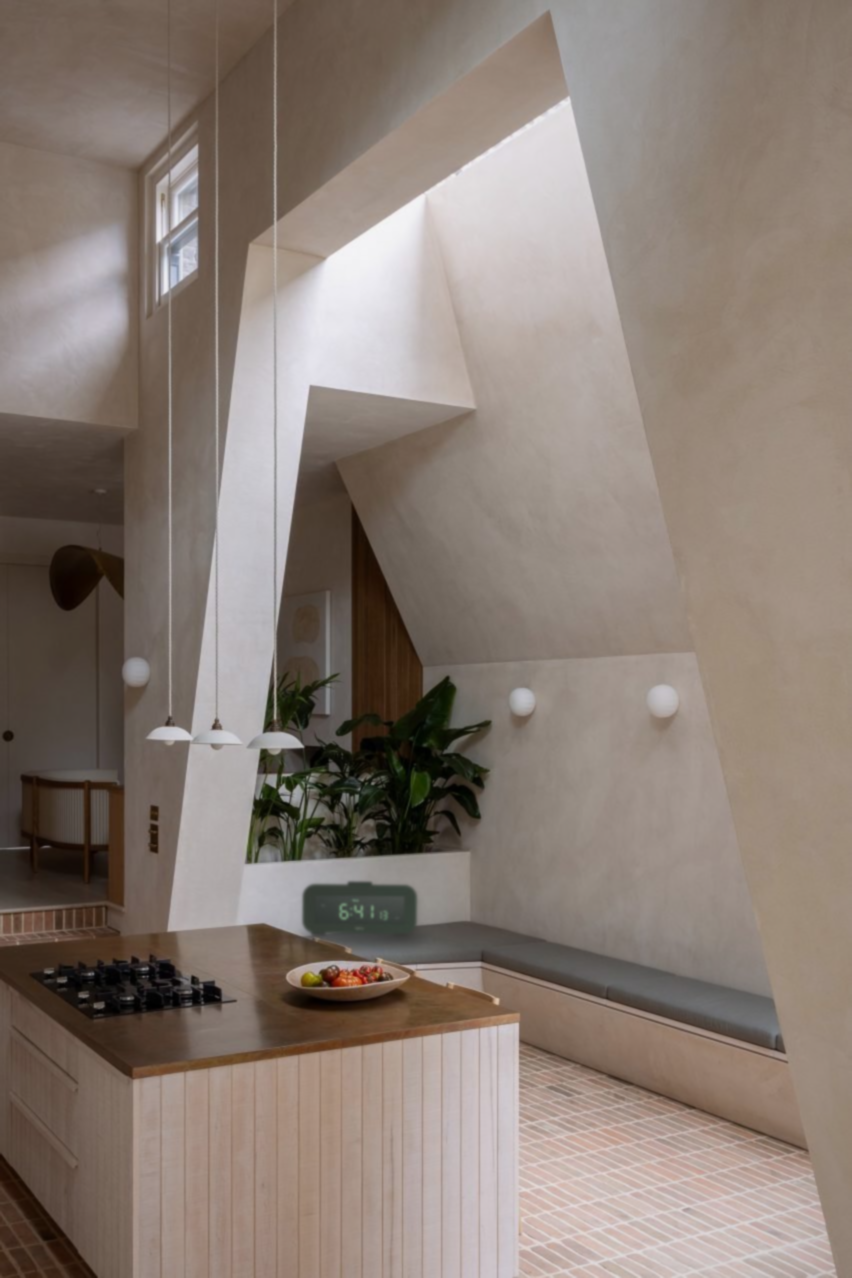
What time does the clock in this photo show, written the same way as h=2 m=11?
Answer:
h=6 m=41
